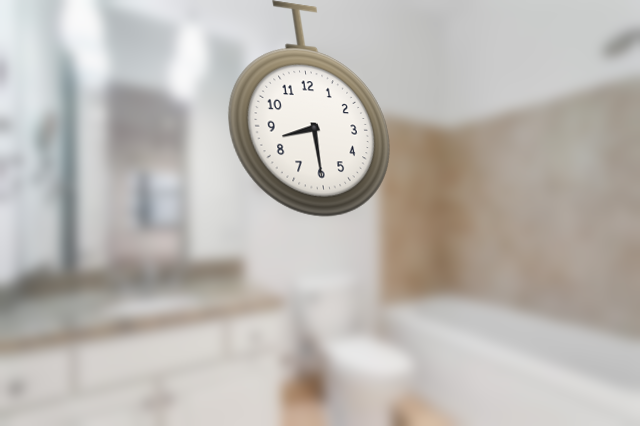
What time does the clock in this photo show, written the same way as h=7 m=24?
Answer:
h=8 m=30
